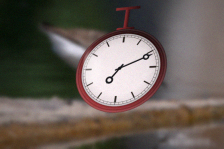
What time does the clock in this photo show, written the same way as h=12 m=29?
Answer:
h=7 m=11
